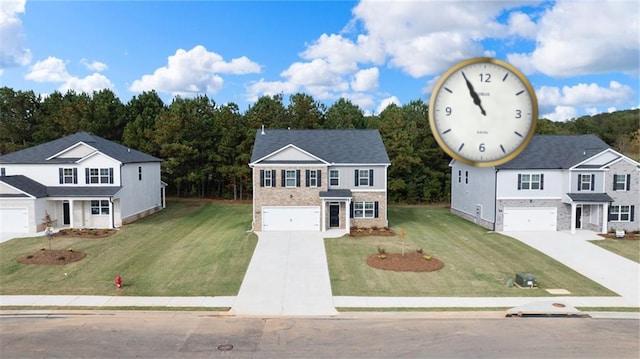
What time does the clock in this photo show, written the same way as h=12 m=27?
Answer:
h=10 m=55
